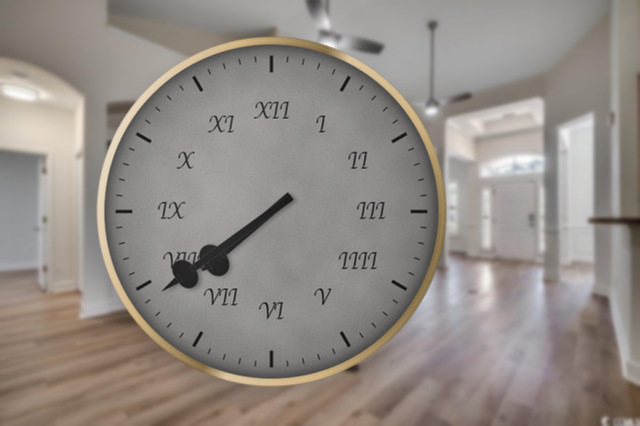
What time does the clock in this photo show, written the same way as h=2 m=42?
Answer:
h=7 m=39
